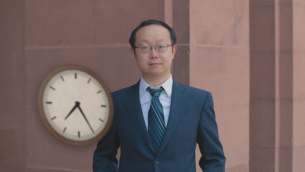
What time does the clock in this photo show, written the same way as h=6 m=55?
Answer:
h=7 m=25
